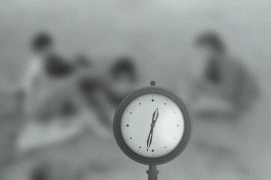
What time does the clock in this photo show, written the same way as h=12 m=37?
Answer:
h=12 m=32
